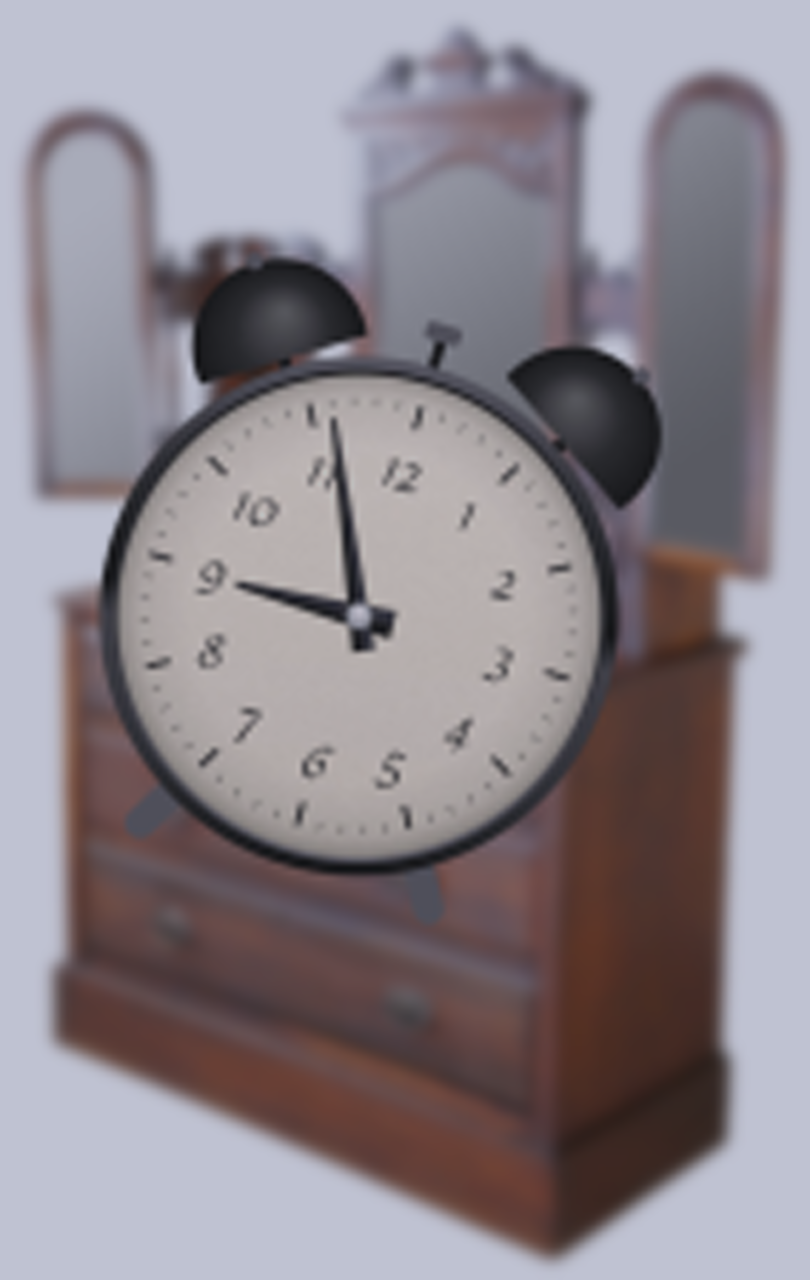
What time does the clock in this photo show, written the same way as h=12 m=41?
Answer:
h=8 m=56
